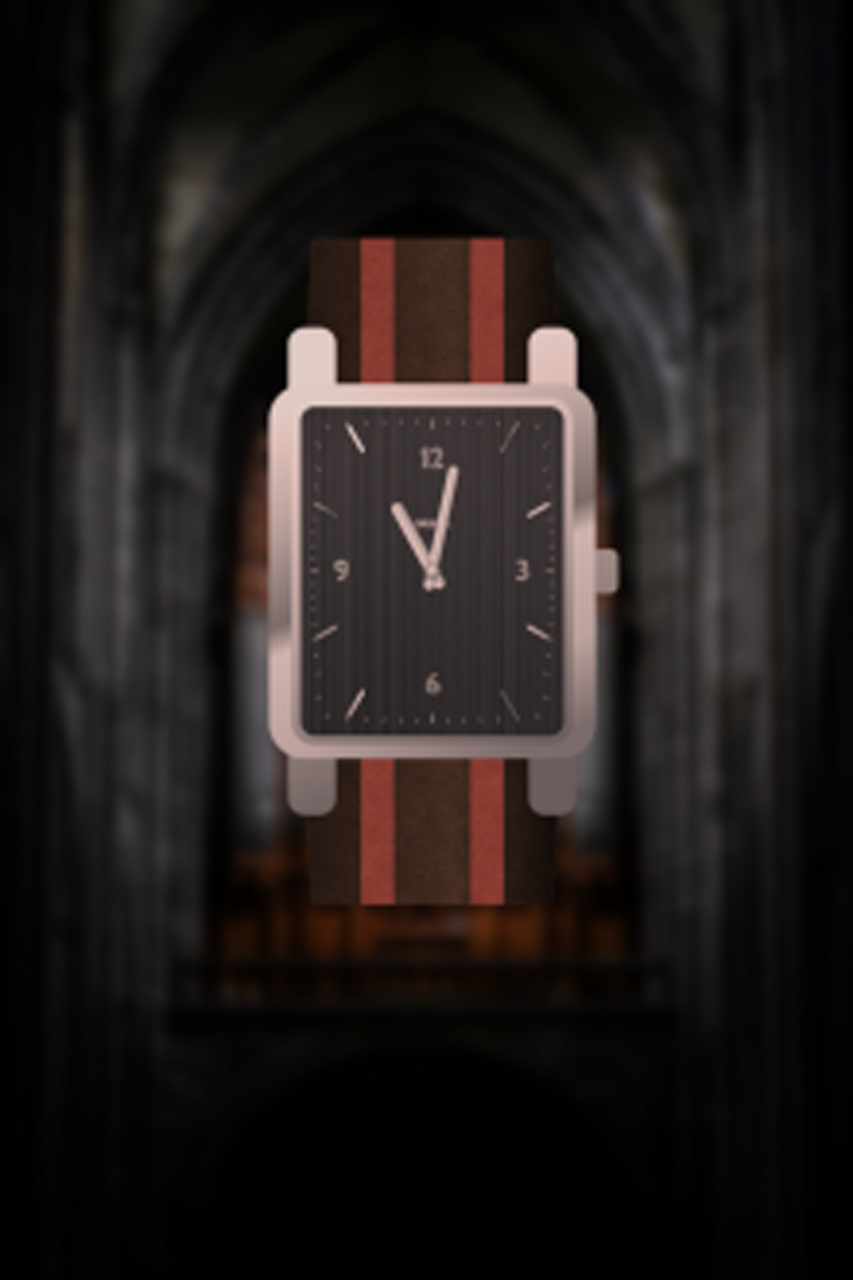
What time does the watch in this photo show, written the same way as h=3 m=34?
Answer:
h=11 m=2
